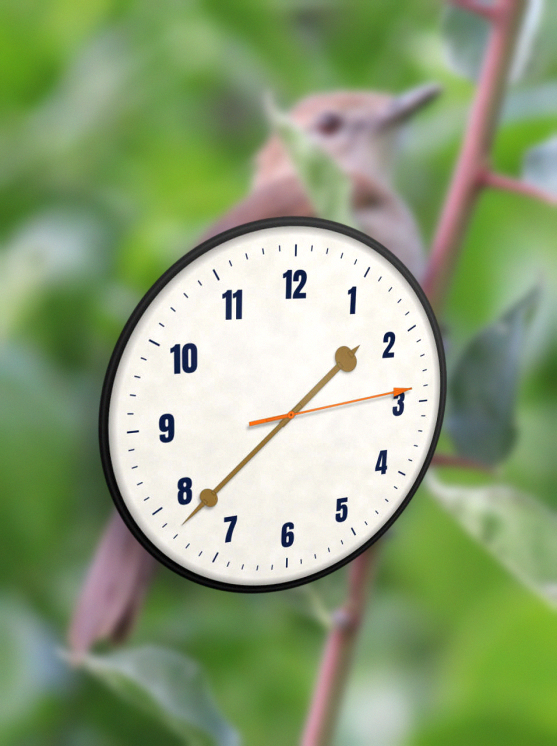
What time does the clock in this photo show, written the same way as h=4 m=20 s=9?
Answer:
h=1 m=38 s=14
